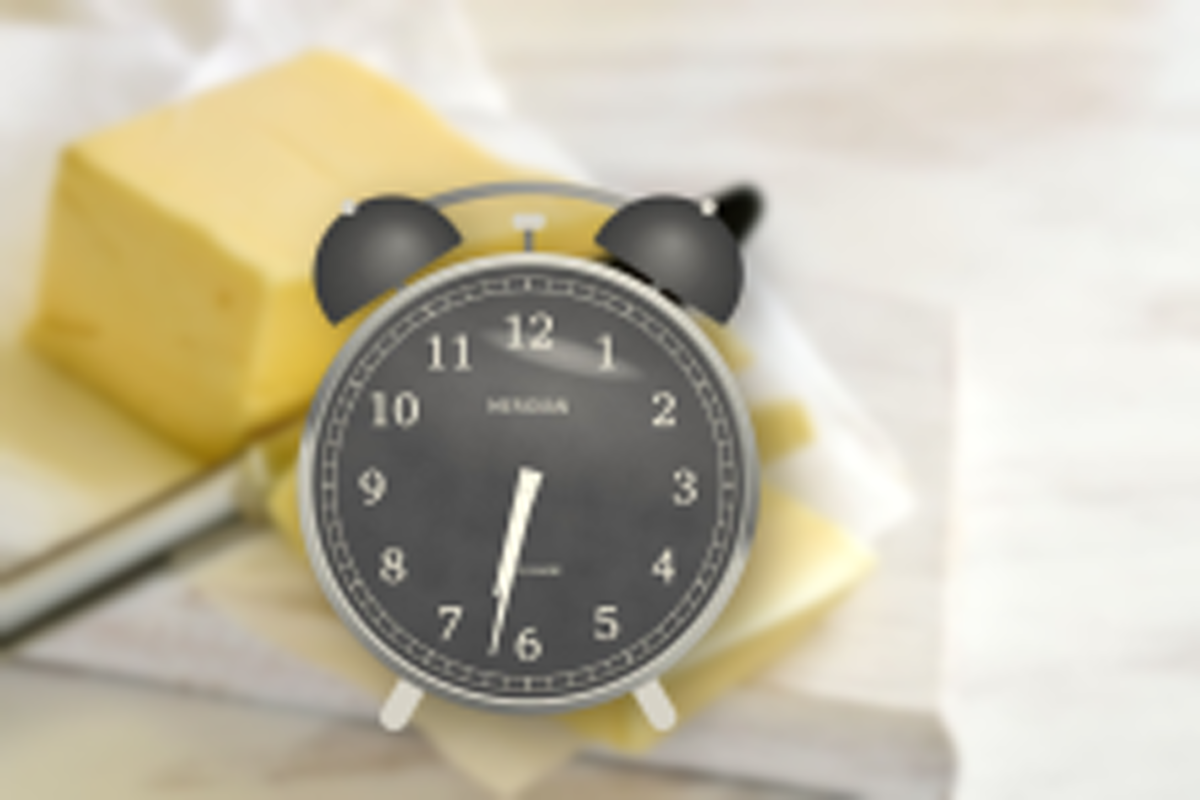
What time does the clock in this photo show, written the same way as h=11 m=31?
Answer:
h=6 m=32
